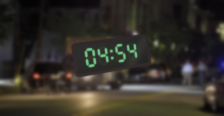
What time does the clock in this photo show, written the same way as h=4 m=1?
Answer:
h=4 m=54
